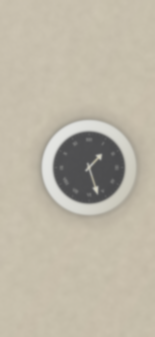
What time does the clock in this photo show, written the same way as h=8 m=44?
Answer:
h=1 m=27
